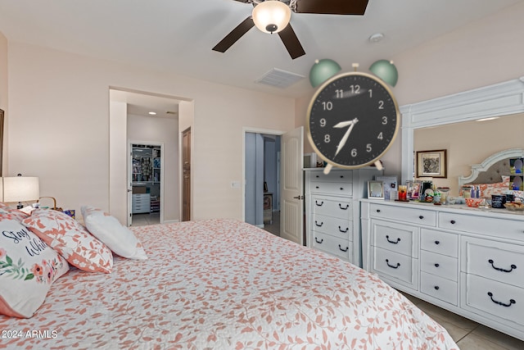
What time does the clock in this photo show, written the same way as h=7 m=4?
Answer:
h=8 m=35
